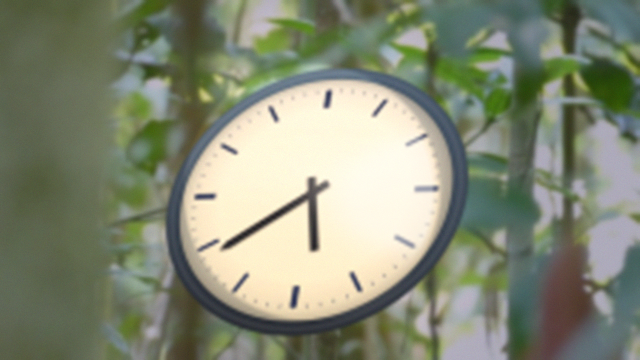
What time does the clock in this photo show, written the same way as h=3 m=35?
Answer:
h=5 m=39
